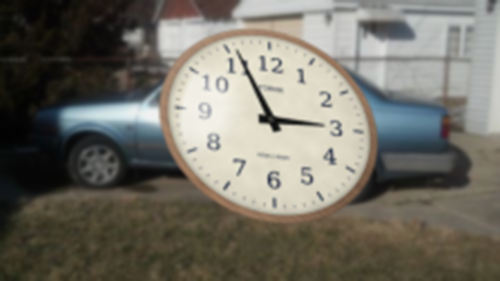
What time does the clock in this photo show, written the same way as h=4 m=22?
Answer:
h=2 m=56
